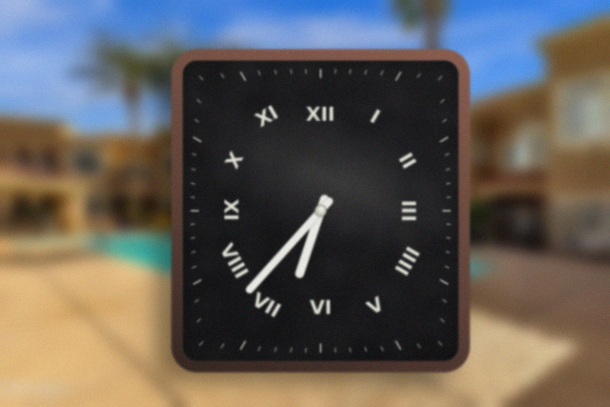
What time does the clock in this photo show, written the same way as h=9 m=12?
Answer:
h=6 m=37
